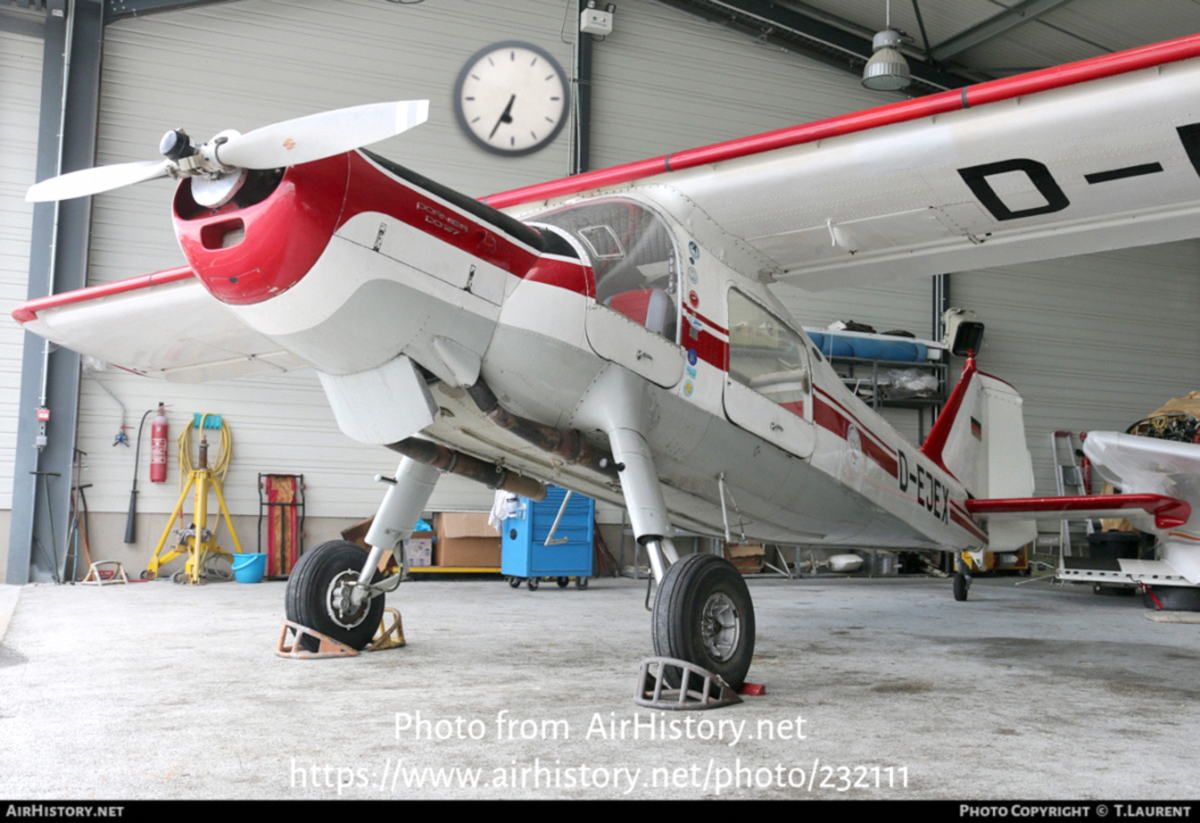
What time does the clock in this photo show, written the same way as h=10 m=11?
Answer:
h=6 m=35
